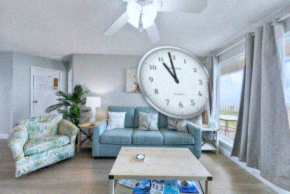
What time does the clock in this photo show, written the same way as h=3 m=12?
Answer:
h=10 m=59
